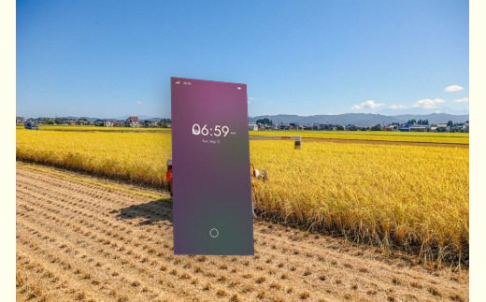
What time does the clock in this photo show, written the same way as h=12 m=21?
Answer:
h=6 m=59
